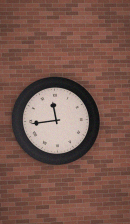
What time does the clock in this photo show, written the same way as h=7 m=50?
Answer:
h=11 m=44
